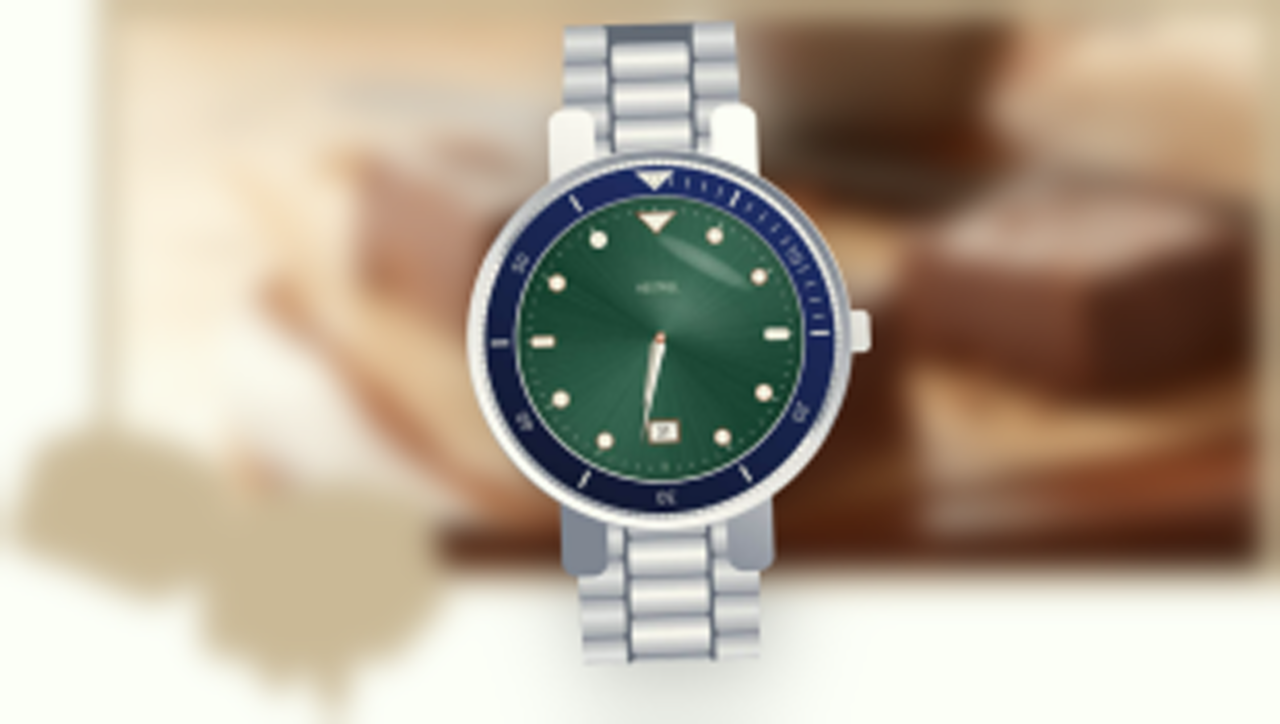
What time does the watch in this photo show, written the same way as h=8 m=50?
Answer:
h=6 m=32
